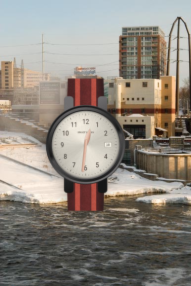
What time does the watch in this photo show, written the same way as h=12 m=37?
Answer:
h=12 m=31
